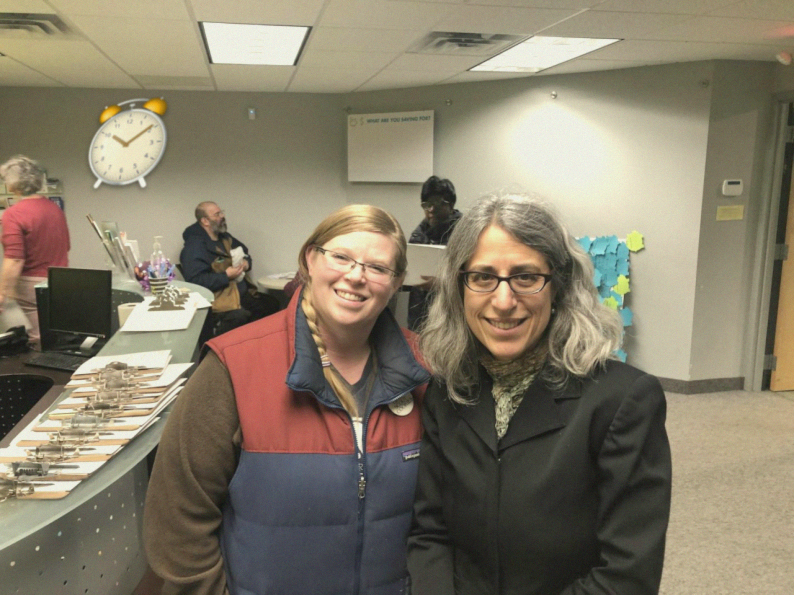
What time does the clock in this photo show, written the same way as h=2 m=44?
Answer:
h=10 m=9
